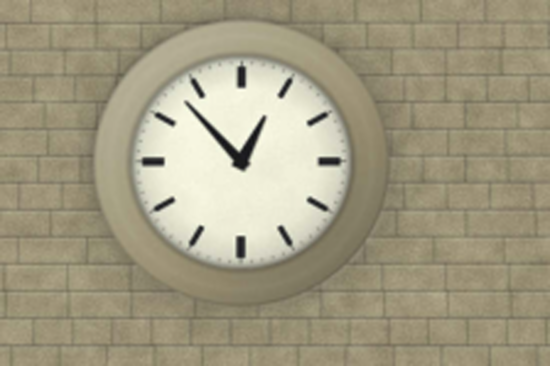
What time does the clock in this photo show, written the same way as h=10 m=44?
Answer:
h=12 m=53
